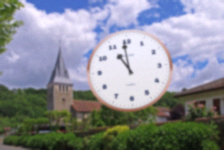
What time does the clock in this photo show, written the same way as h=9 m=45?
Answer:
h=10 m=59
